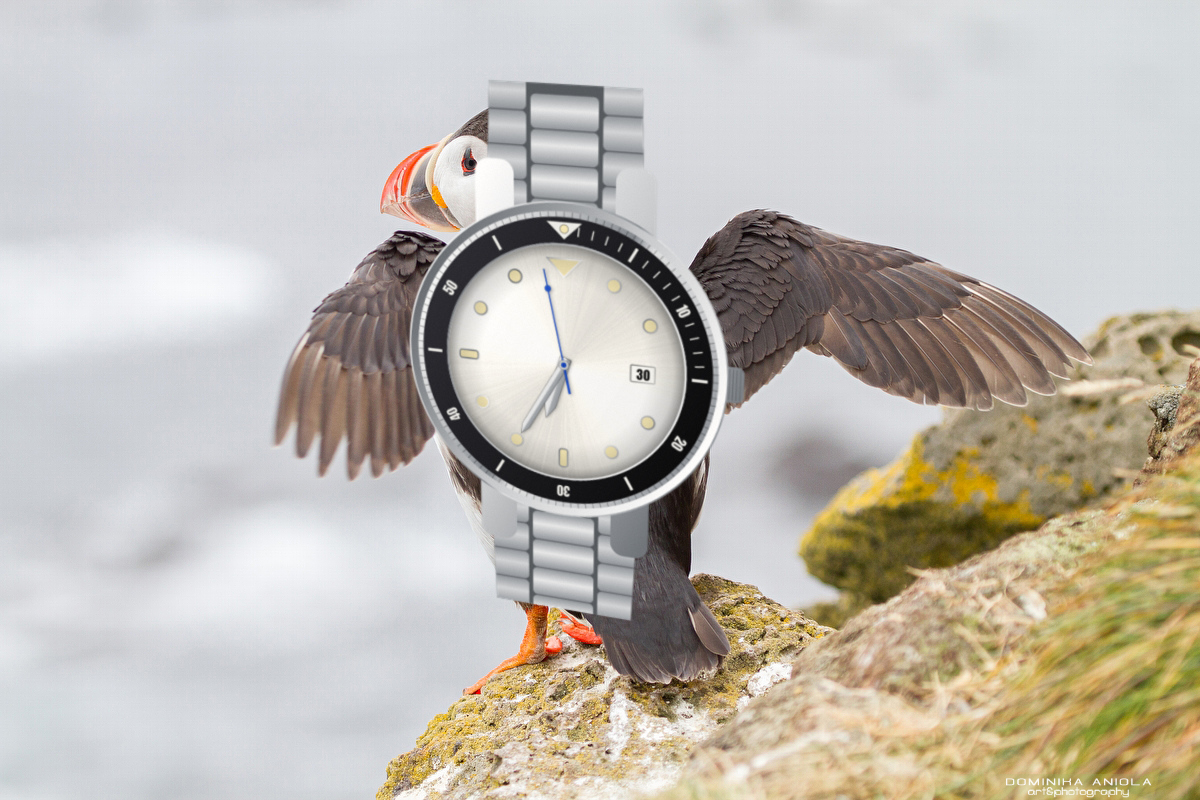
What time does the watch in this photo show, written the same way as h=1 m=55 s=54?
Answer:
h=6 m=34 s=58
